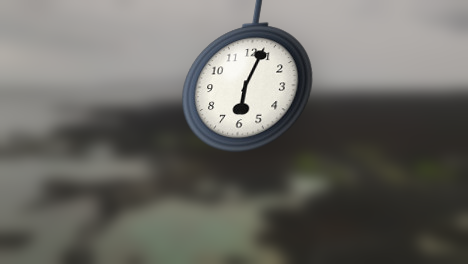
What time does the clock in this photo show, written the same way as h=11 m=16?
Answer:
h=6 m=3
